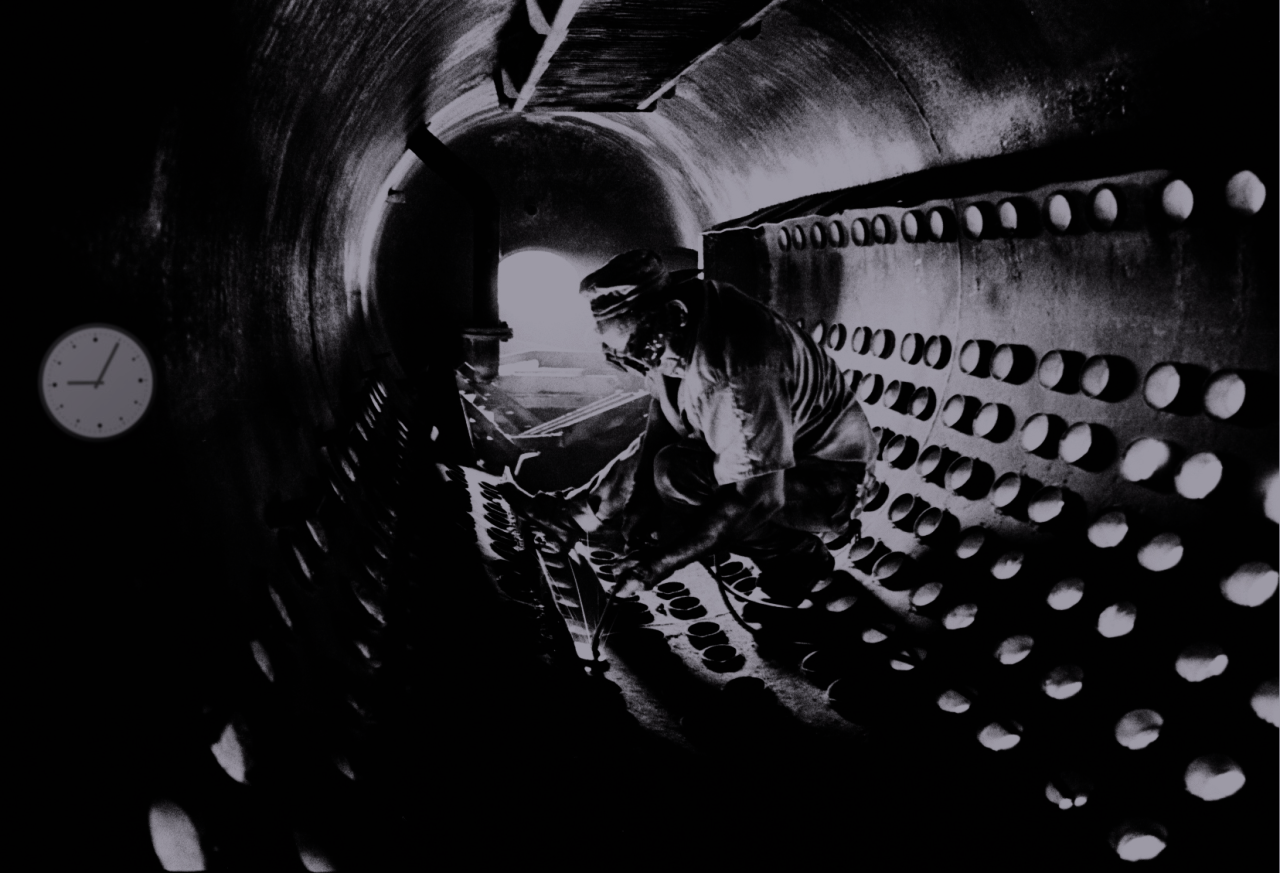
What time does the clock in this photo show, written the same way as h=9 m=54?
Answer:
h=9 m=5
